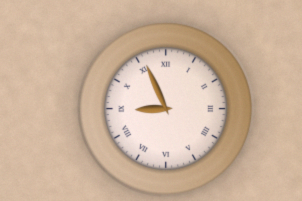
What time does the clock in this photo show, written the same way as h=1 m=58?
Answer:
h=8 m=56
